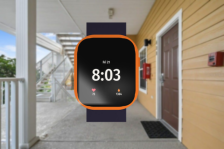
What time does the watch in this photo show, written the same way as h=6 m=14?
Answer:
h=8 m=3
